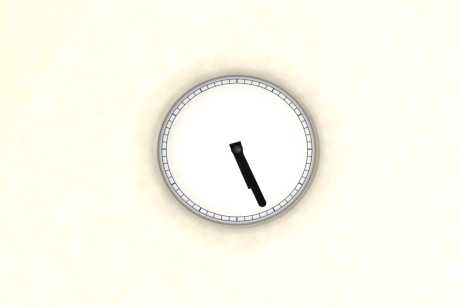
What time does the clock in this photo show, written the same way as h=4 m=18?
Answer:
h=5 m=26
